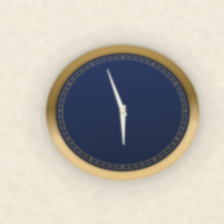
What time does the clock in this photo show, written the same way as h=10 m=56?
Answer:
h=5 m=57
